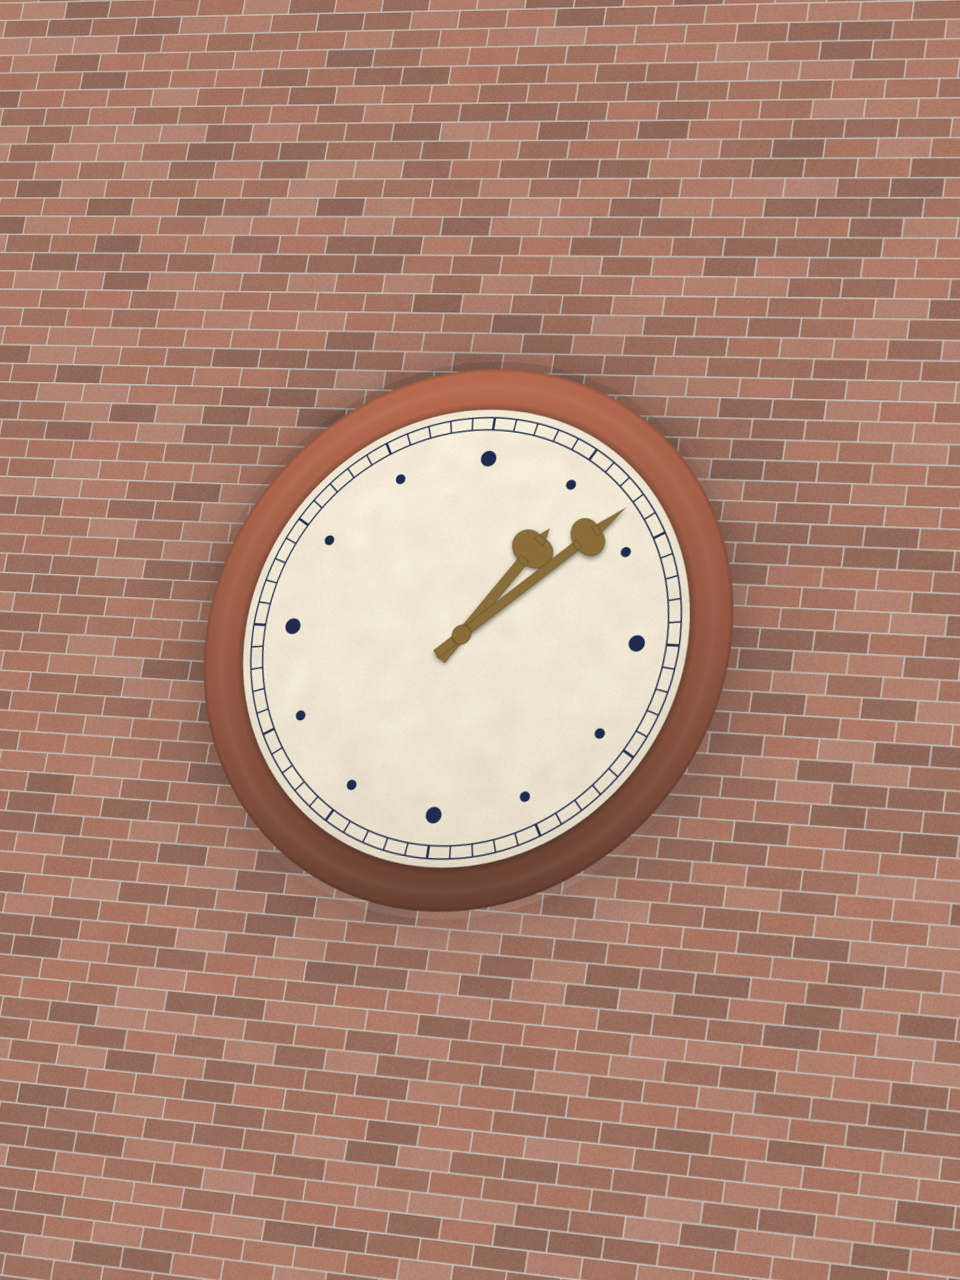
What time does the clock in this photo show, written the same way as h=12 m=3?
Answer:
h=1 m=8
